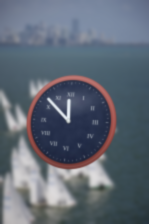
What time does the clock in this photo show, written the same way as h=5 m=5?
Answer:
h=11 m=52
